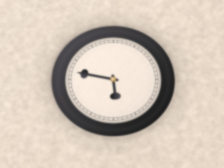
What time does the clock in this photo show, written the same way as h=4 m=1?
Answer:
h=5 m=47
